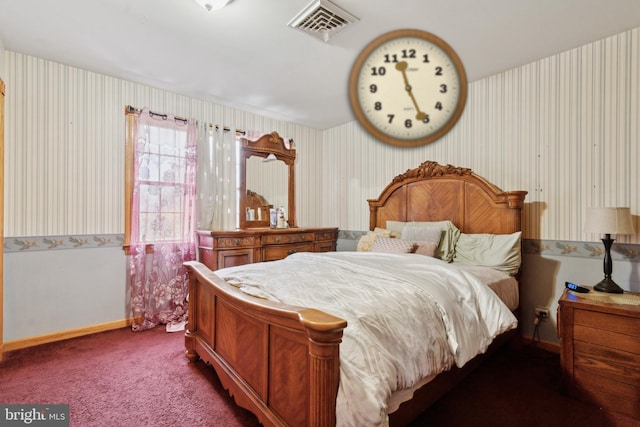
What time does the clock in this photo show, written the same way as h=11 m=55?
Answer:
h=11 m=26
